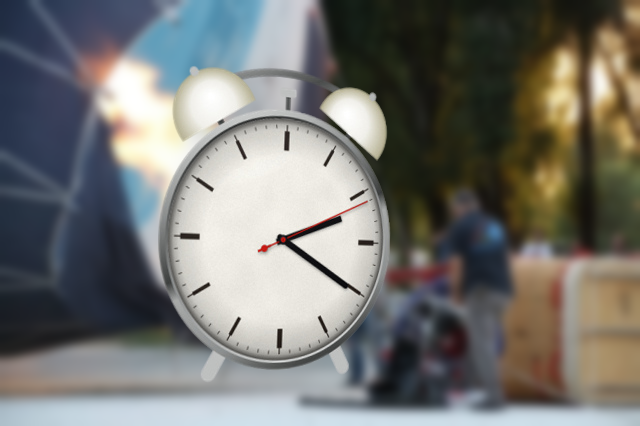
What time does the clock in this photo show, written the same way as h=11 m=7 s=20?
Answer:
h=2 m=20 s=11
